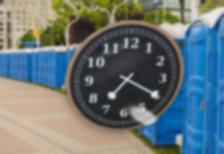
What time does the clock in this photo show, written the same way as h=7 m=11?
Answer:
h=7 m=20
